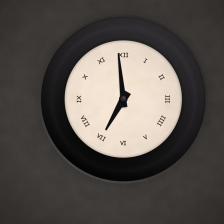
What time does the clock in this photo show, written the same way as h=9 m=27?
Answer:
h=6 m=59
